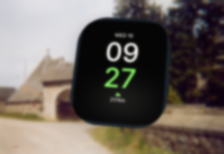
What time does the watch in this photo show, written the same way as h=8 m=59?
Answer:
h=9 m=27
